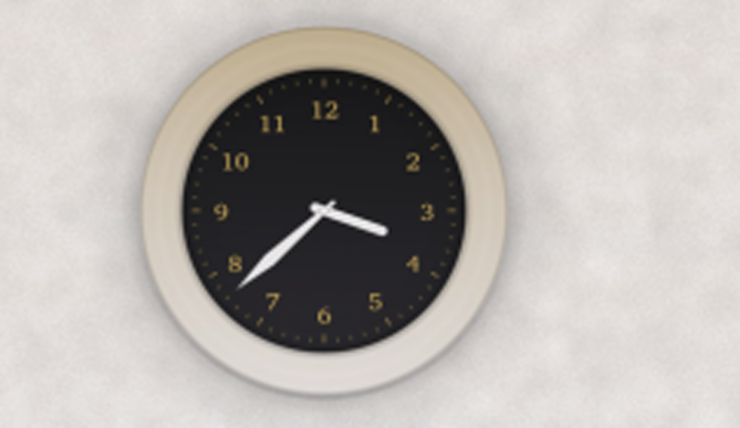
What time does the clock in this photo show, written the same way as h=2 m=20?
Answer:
h=3 m=38
